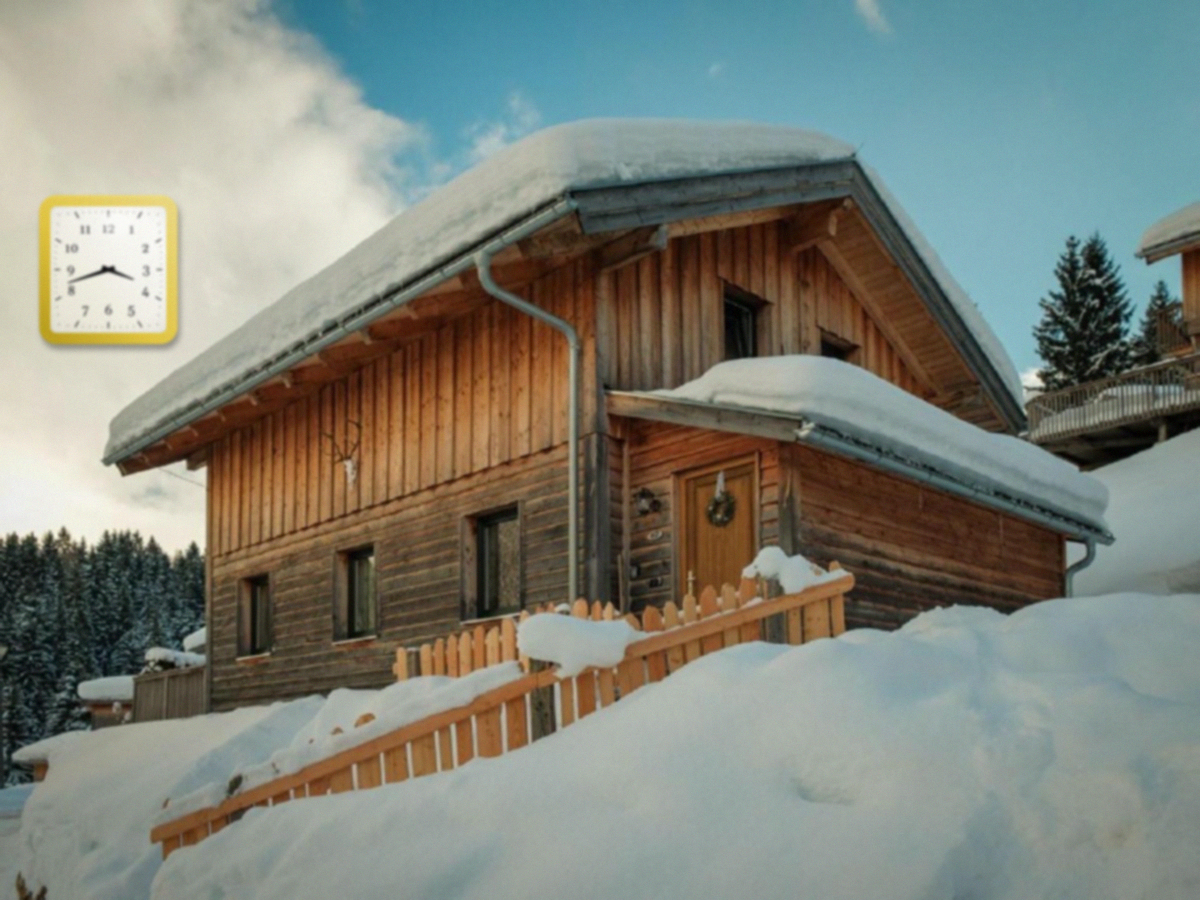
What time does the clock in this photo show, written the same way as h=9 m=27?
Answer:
h=3 m=42
